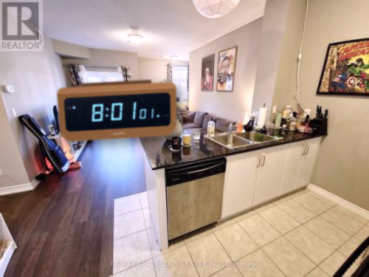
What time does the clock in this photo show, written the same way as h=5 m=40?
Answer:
h=8 m=1
